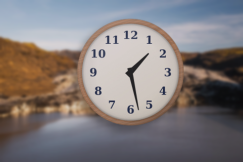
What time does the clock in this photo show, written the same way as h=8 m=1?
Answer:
h=1 m=28
